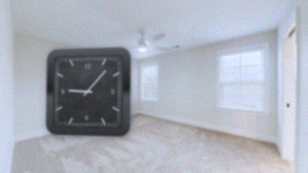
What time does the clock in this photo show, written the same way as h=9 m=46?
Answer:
h=9 m=7
